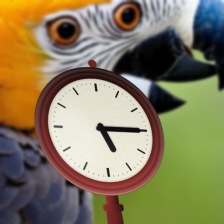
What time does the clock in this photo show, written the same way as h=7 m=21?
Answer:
h=5 m=15
